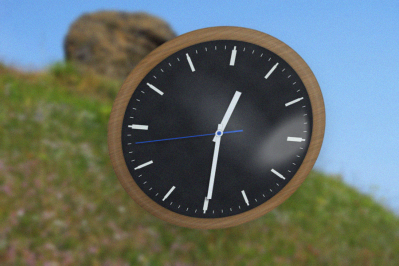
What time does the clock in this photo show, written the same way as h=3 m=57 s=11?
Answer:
h=12 m=29 s=43
